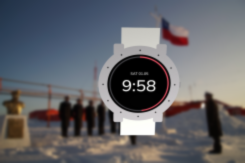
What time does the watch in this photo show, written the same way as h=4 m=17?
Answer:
h=9 m=58
